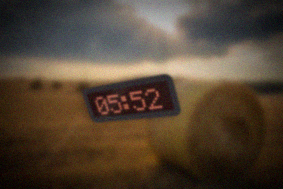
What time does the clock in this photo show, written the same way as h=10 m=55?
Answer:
h=5 m=52
